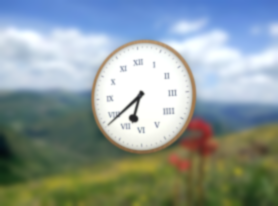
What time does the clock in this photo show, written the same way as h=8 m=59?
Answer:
h=6 m=39
